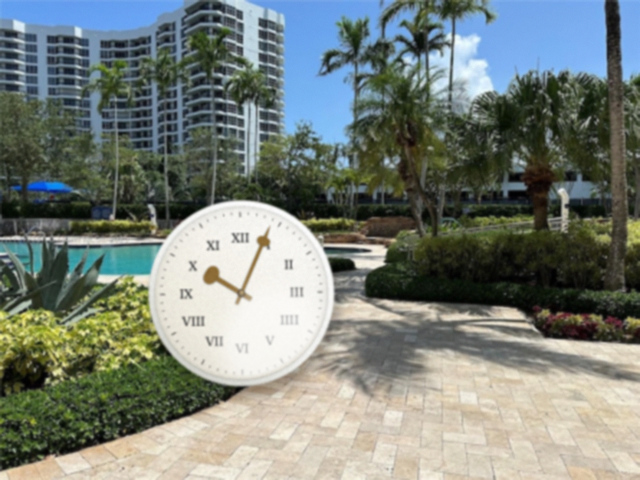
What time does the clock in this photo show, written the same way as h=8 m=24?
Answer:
h=10 m=4
